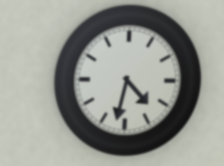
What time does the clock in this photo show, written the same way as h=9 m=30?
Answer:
h=4 m=32
